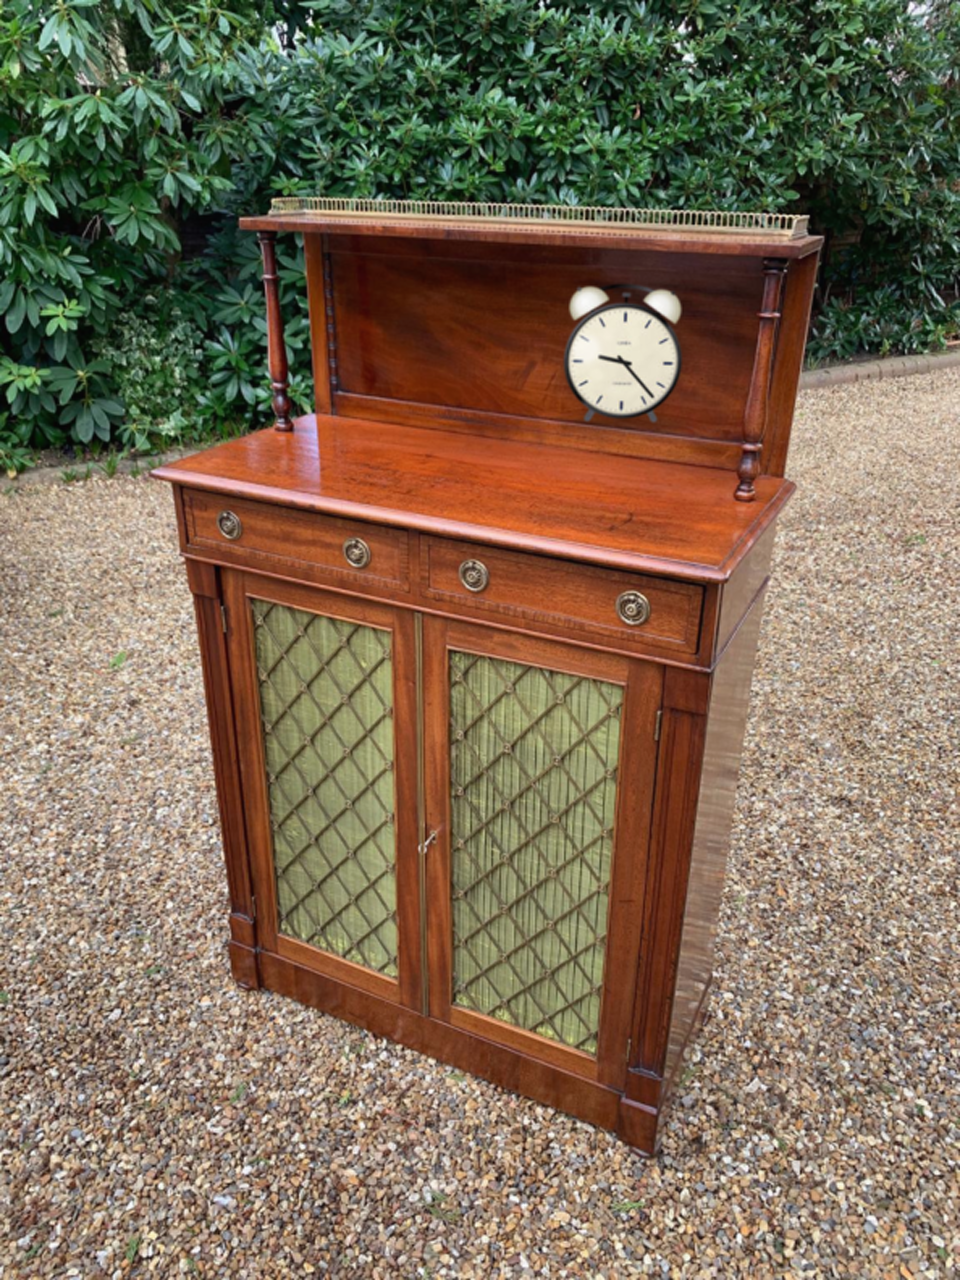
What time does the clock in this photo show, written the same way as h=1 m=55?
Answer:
h=9 m=23
